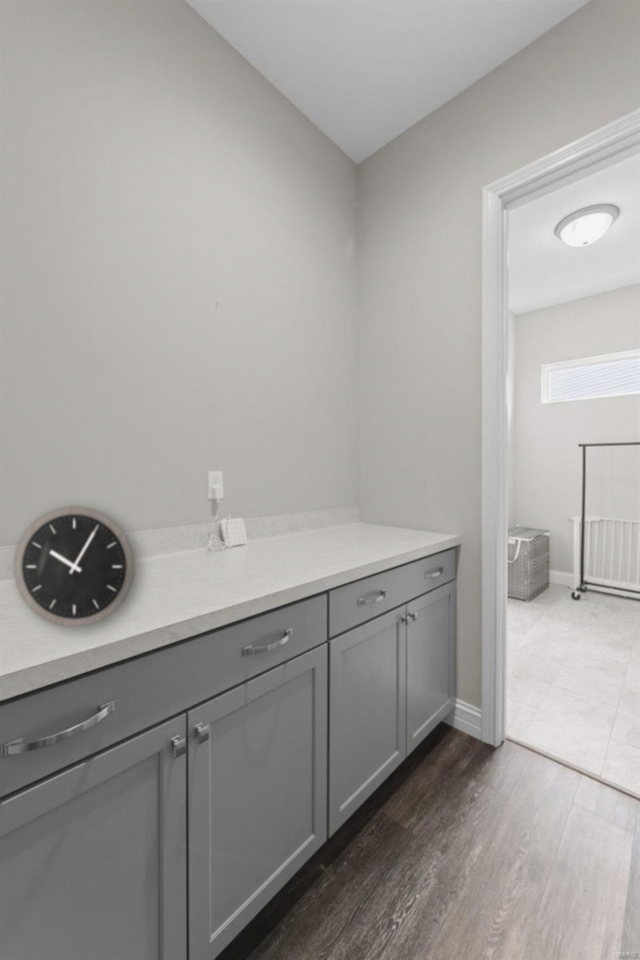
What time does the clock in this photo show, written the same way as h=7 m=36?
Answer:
h=10 m=5
